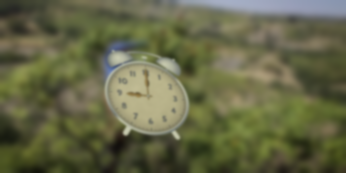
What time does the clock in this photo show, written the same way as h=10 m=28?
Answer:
h=9 m=0
